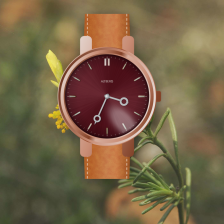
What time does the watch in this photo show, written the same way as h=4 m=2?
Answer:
h=3 m=34
